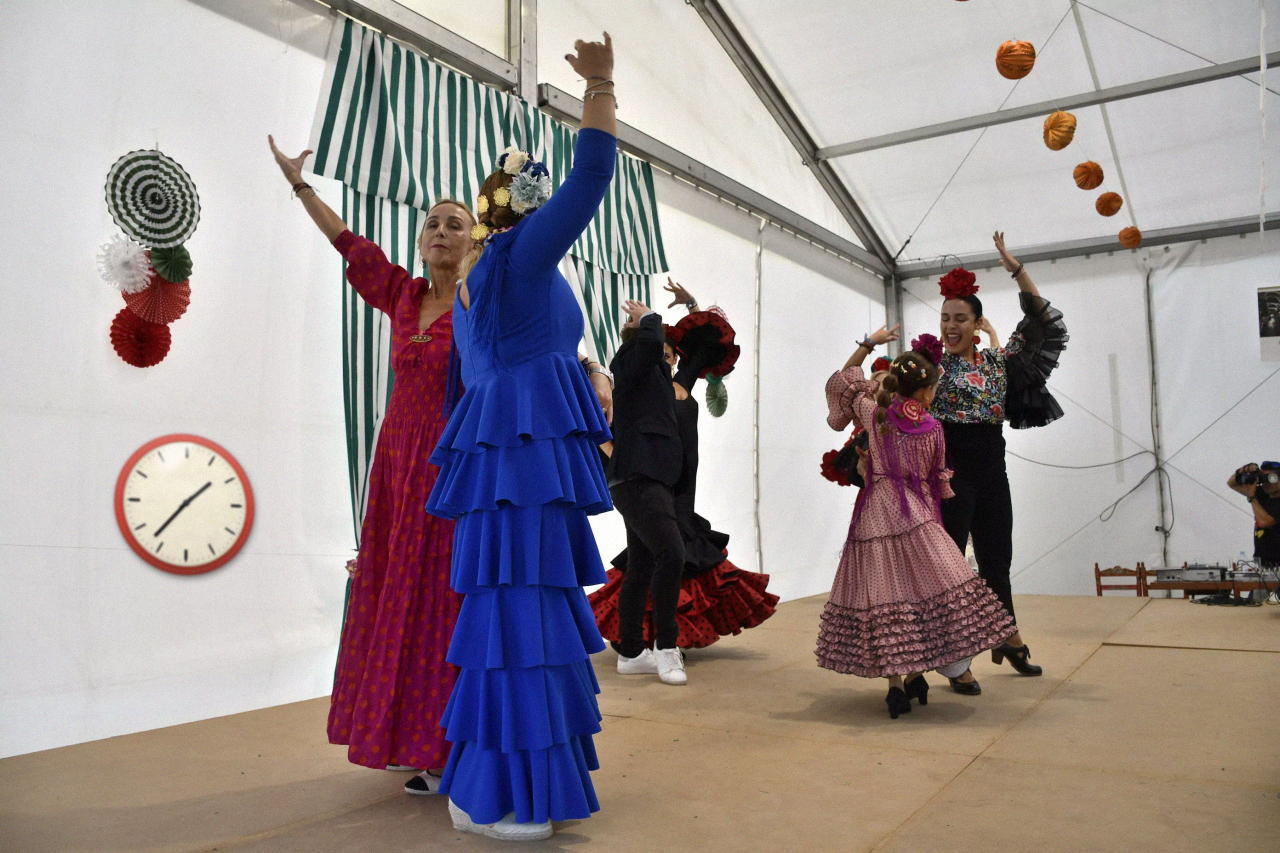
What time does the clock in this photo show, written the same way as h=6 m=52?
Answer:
h=1 m=37
